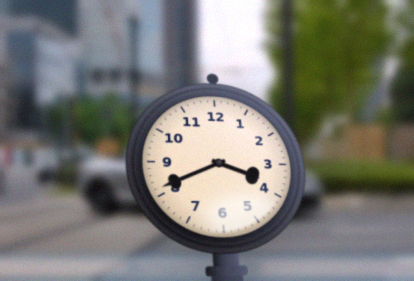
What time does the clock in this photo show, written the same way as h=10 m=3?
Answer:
h=3 m=41
